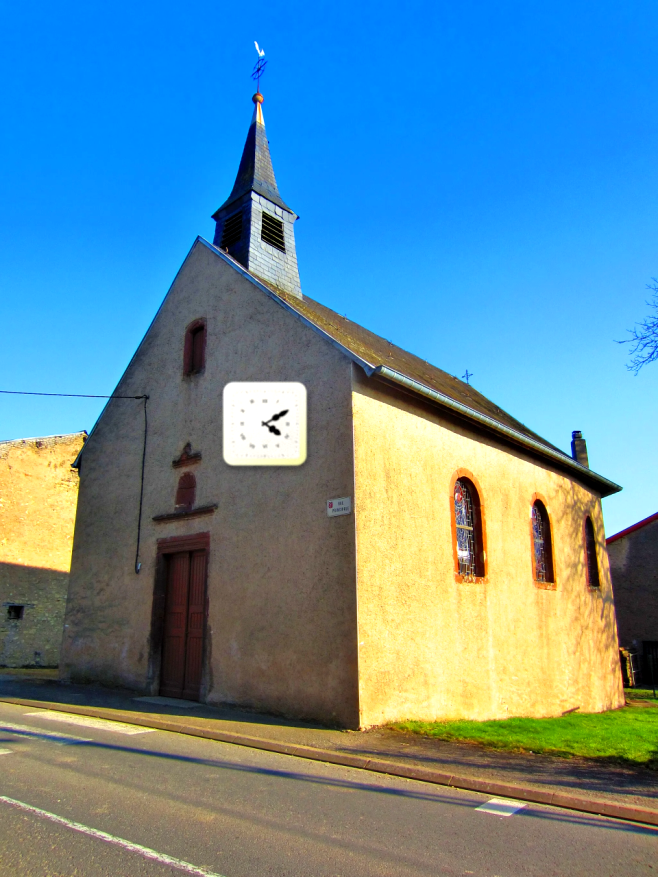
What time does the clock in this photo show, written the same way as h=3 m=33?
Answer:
h=4 m=10
